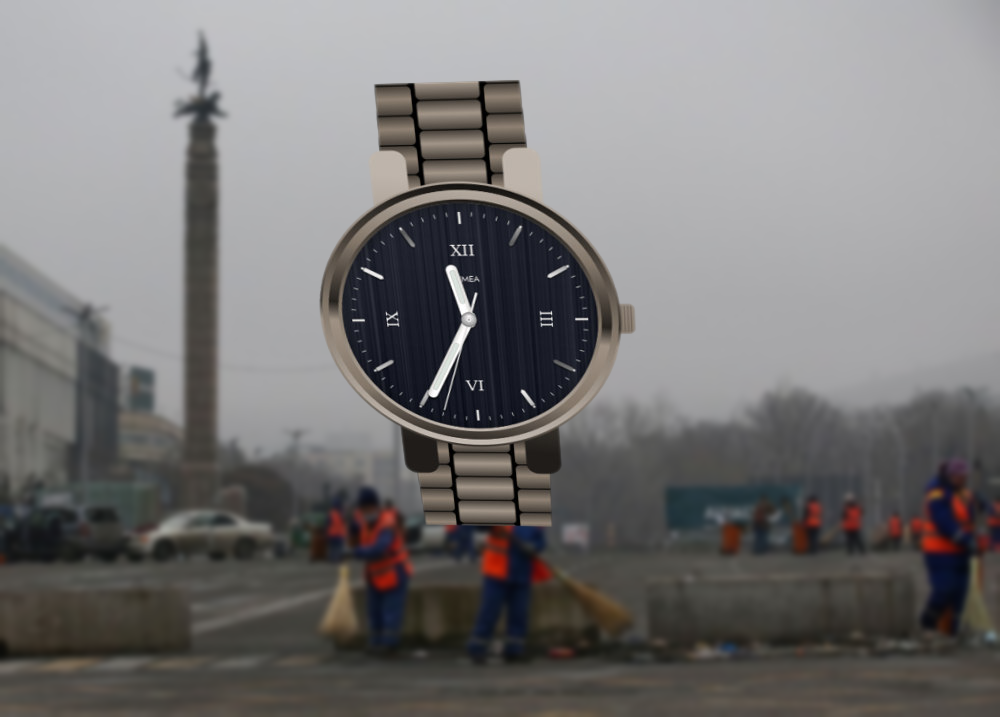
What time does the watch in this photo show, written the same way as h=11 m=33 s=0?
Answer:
h=11 m=34 s=33
